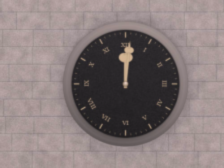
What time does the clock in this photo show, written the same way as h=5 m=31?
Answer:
h=12 m=1
